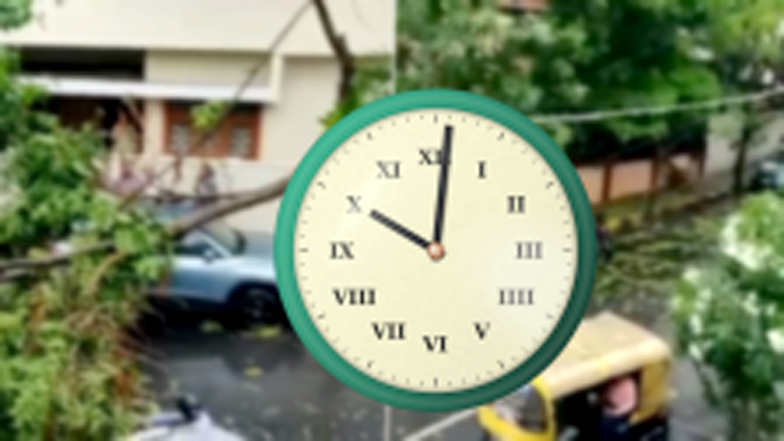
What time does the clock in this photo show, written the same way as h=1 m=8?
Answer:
h=10 m=1
